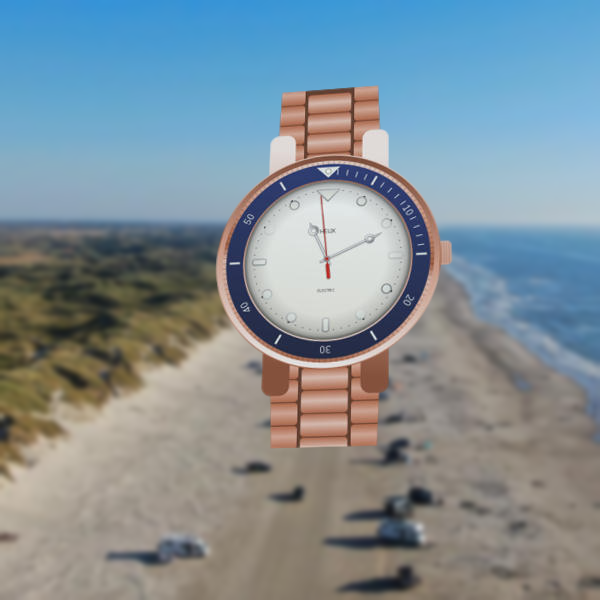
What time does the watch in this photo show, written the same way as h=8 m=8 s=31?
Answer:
h=11 m=10 s=59
